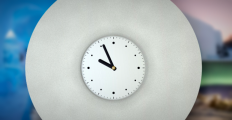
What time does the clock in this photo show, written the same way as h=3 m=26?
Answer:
h=9 m=56
